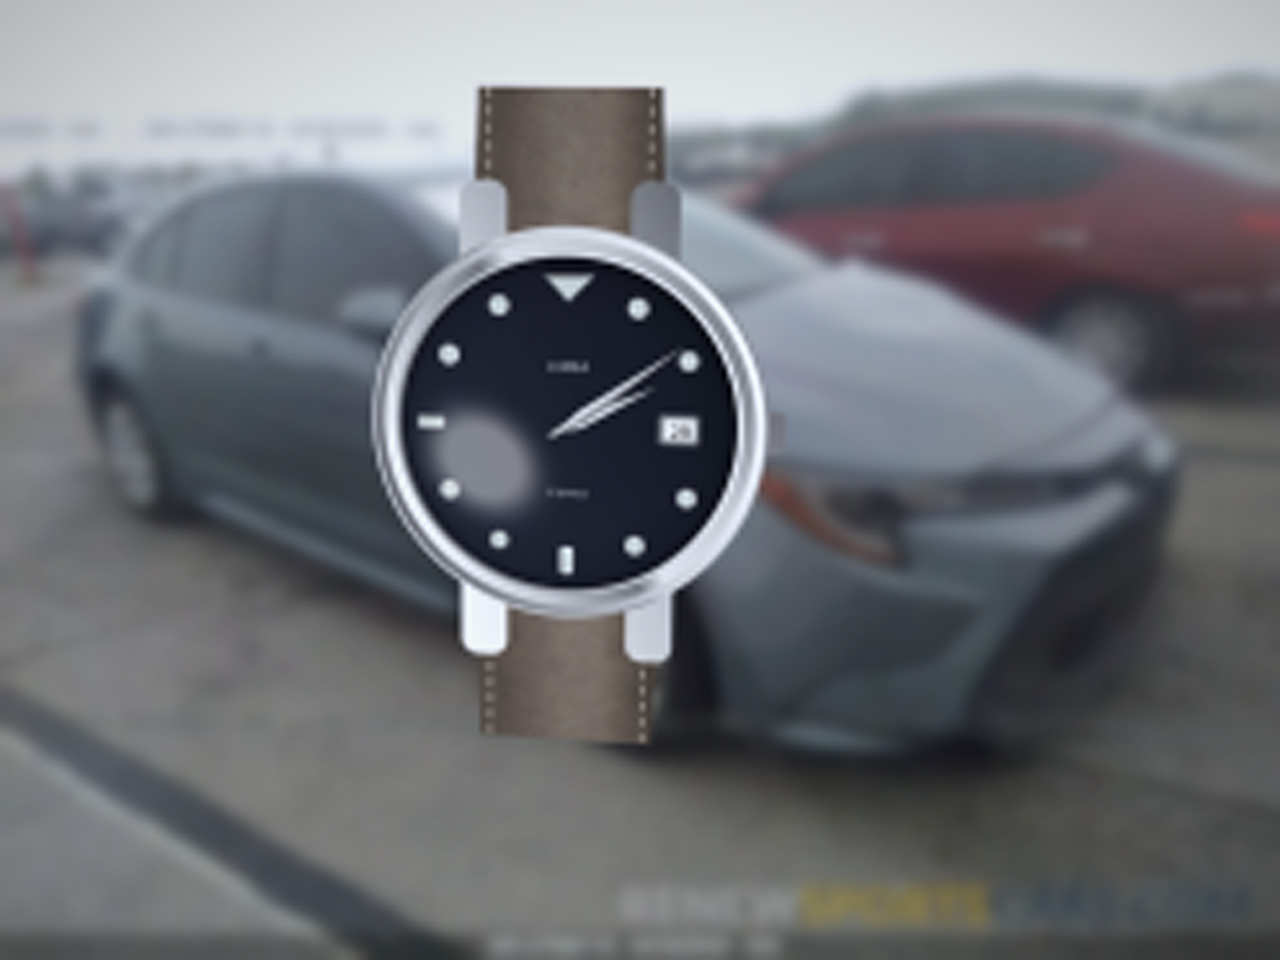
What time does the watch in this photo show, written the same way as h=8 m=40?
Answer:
h=2 m=9
